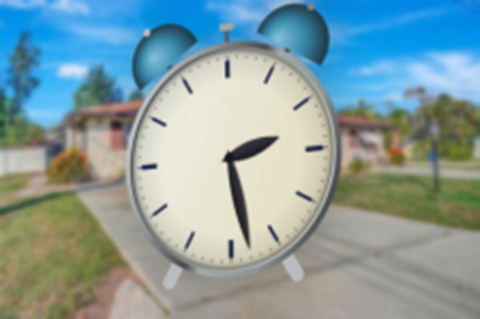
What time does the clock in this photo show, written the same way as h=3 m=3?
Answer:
h=2 m=28
